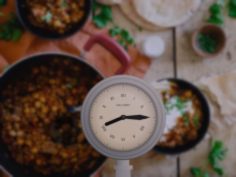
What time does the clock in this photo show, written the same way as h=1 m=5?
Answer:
h=8 m=15
